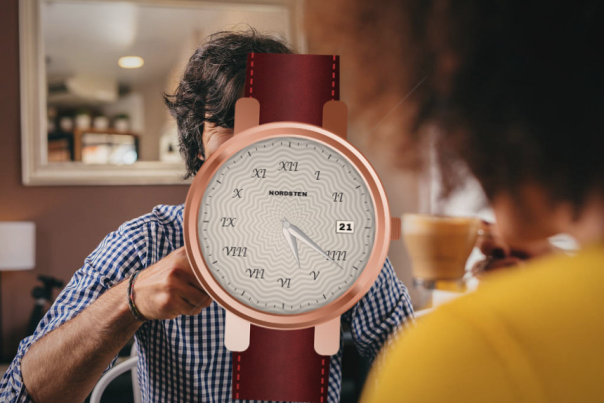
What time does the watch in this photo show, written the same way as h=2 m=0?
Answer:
h=5 m=21
